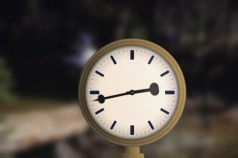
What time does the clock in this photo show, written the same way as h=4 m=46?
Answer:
h=2 m=43
